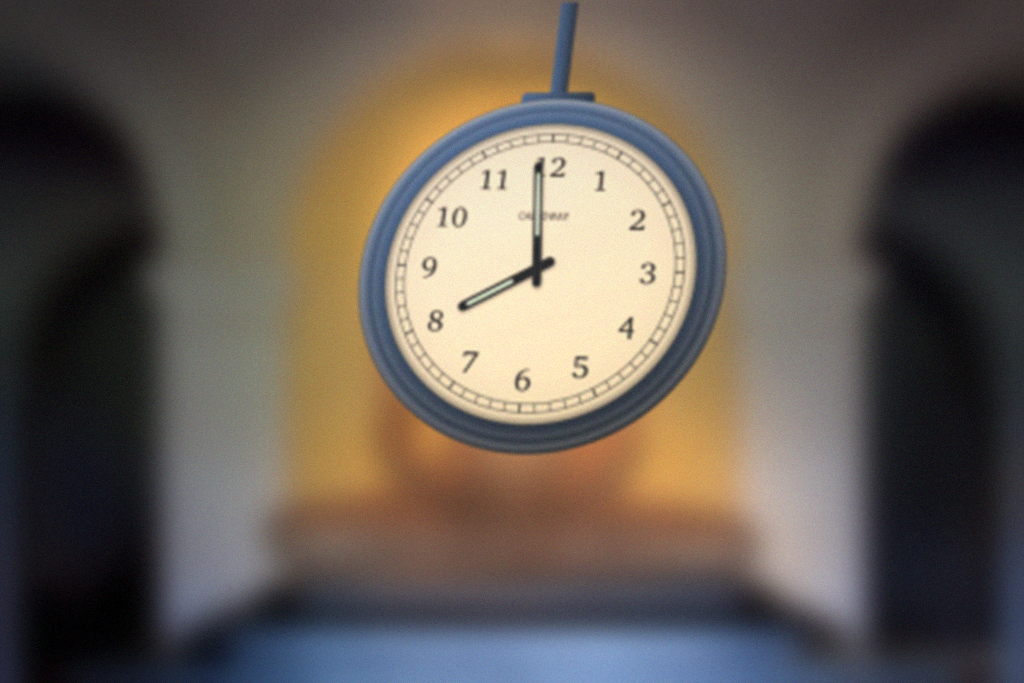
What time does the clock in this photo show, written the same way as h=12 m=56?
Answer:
h=7 m=59
